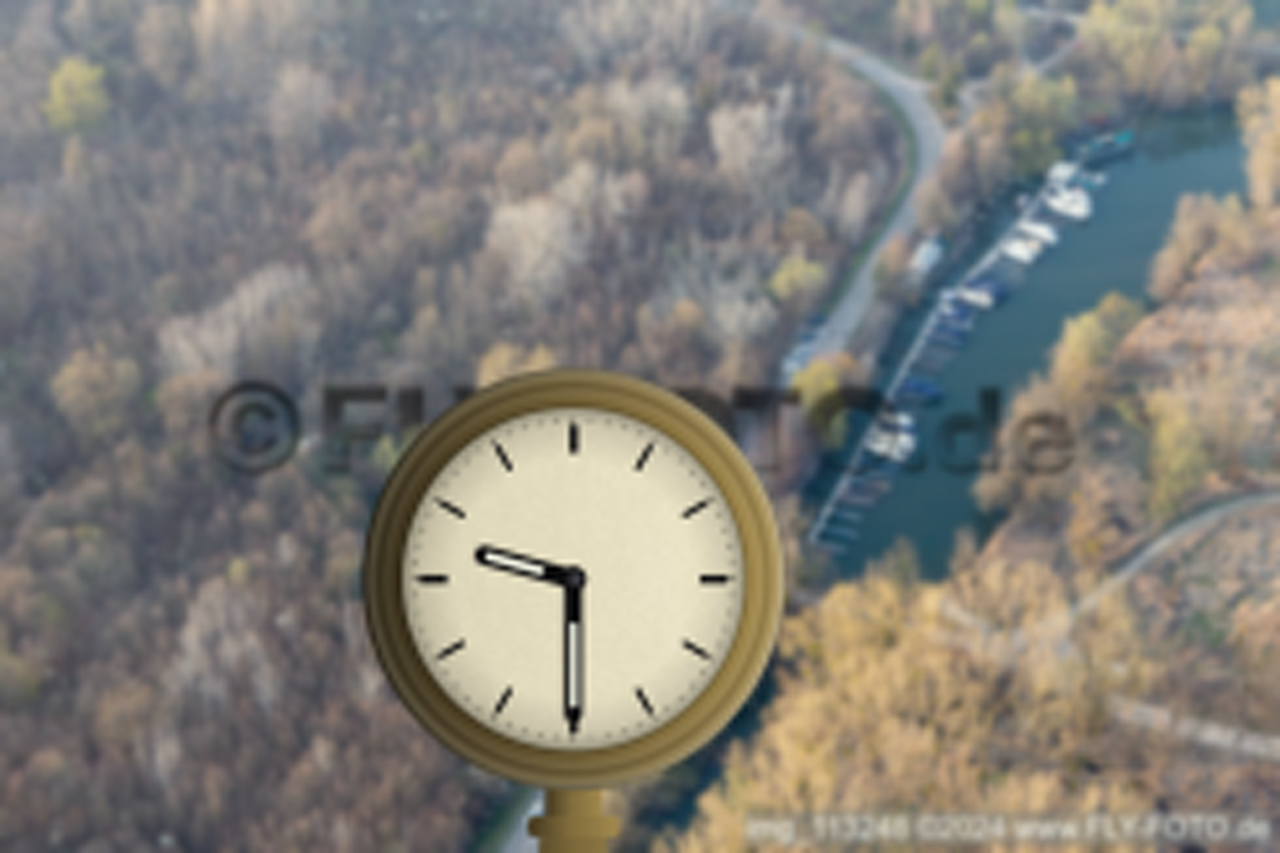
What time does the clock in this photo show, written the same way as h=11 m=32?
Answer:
h=9 m=30
